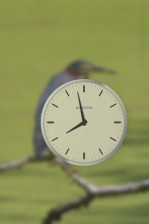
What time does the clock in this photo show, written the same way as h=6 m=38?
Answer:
h=7 m=58
